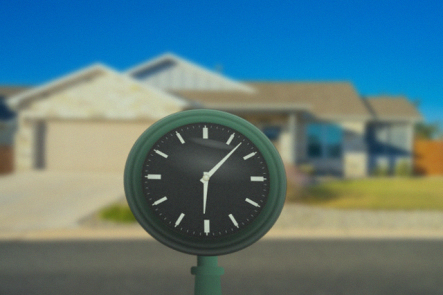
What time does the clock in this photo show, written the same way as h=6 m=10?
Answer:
h=6 m=7
